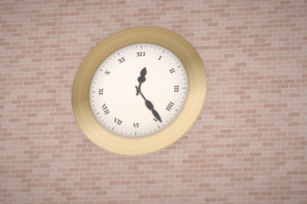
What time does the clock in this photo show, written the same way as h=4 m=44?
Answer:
h=12 m=24
